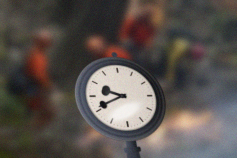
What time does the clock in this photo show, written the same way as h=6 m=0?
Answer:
h=9 m=41
